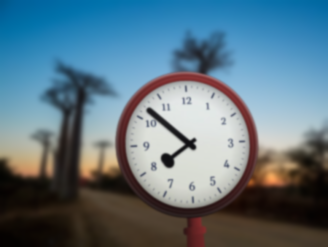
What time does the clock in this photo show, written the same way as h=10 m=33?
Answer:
h=7 m=52
